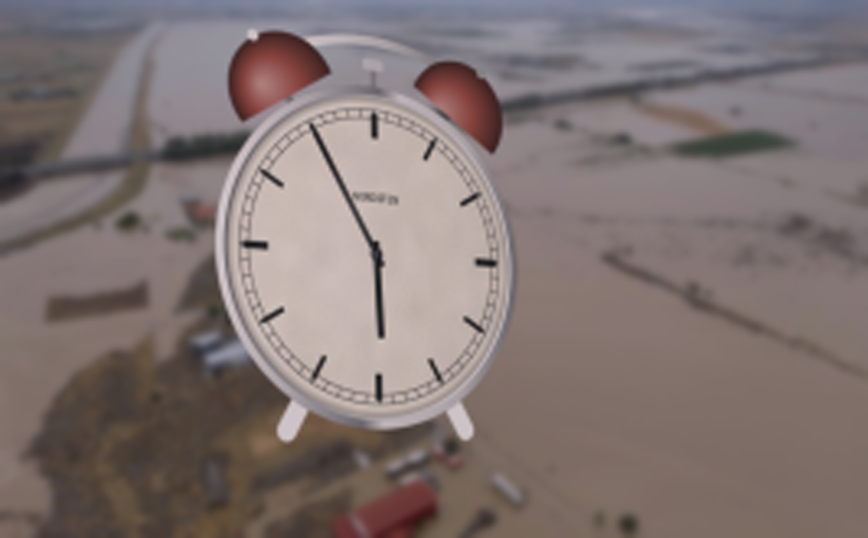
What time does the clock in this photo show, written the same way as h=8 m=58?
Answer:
h=5 m=55
